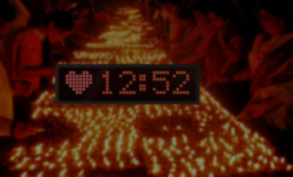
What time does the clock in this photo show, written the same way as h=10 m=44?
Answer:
h=12 m=52
